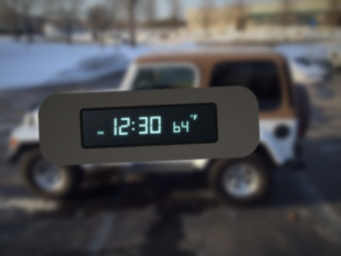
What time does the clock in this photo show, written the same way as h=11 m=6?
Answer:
h=12 m=30
